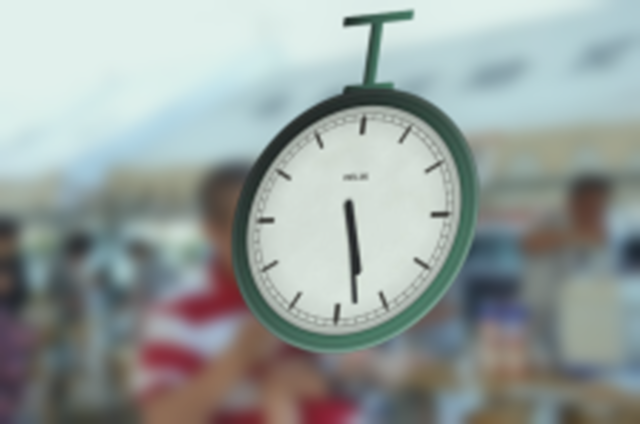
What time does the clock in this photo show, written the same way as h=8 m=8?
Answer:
h=5 m=28
